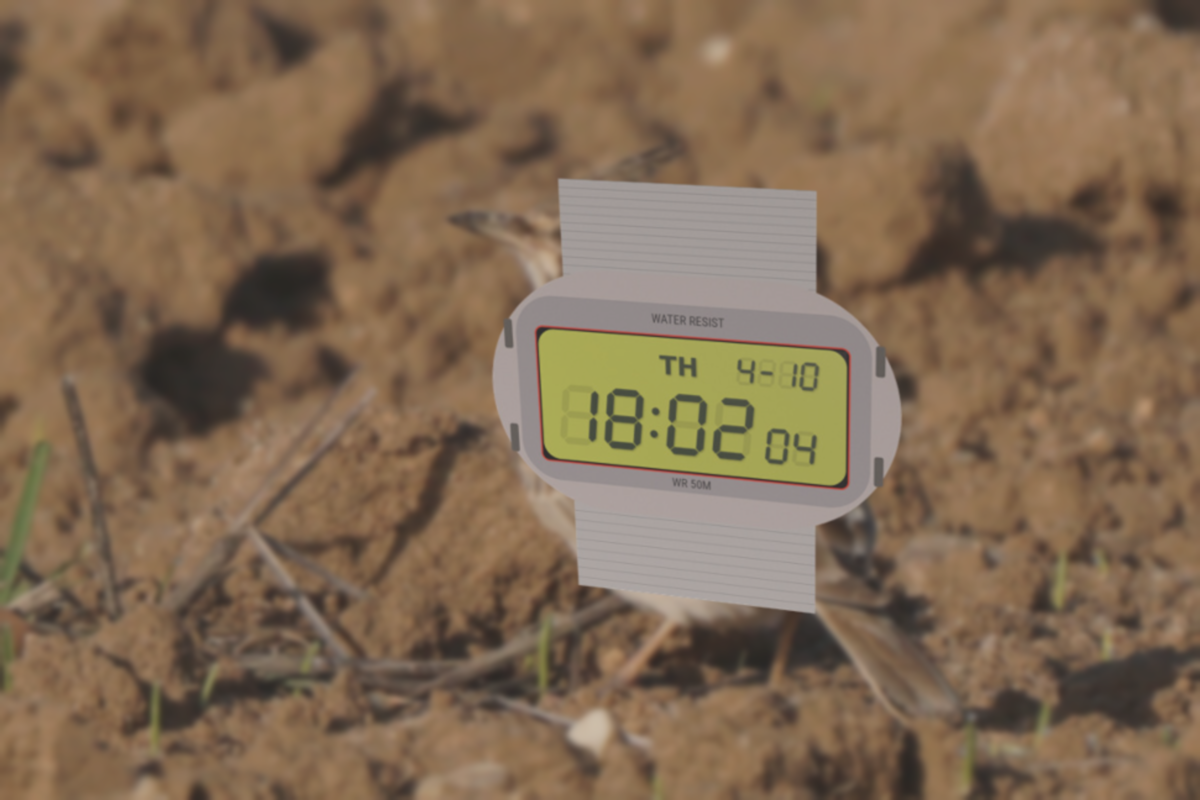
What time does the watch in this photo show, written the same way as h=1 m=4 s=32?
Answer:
h=18 m=2 s=4
